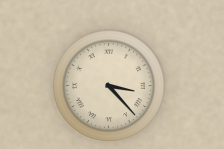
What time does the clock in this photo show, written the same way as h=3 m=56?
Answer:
h=3 m=23
